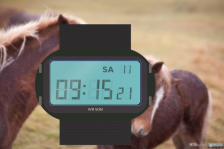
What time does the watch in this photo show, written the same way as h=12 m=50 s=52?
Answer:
h=9 m=15 s=21
